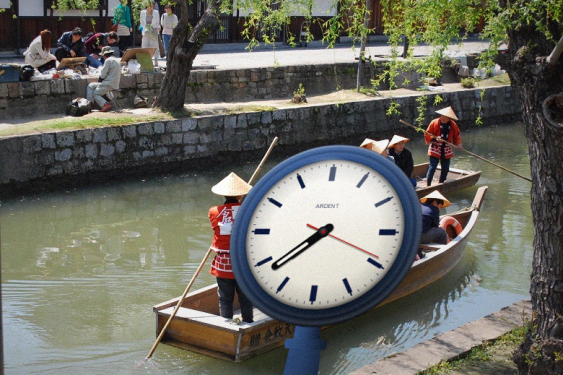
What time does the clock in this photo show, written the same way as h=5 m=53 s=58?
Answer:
h=7 m=38 s=19
